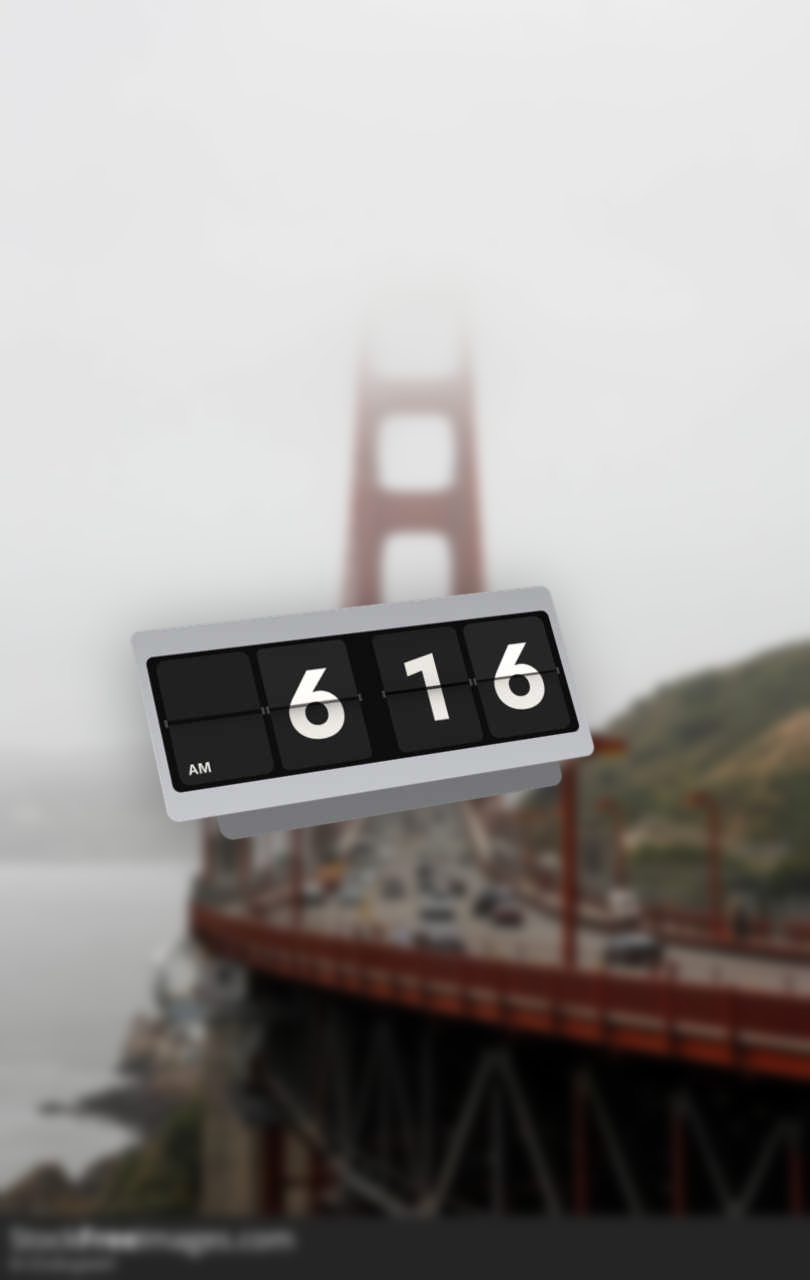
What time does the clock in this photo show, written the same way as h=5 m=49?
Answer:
h=6 m=16
